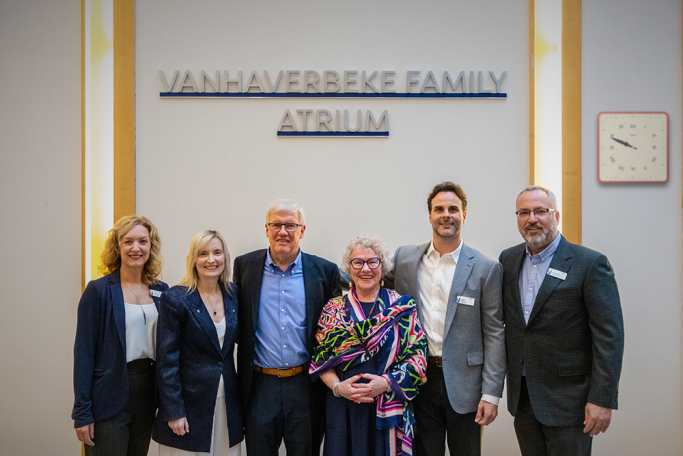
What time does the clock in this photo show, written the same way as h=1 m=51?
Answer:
h=9 m=49
